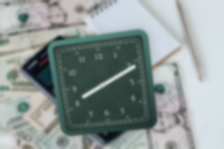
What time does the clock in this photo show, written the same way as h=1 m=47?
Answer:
h=8 m=11
